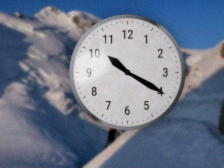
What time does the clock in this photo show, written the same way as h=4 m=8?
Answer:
h=10 m=20
